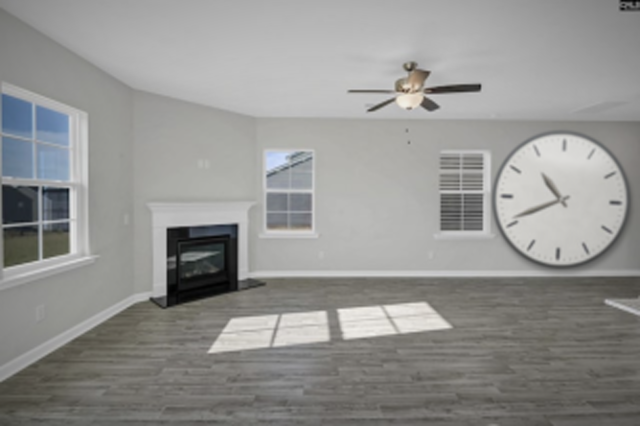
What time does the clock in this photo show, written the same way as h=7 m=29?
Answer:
h=10 m=41
